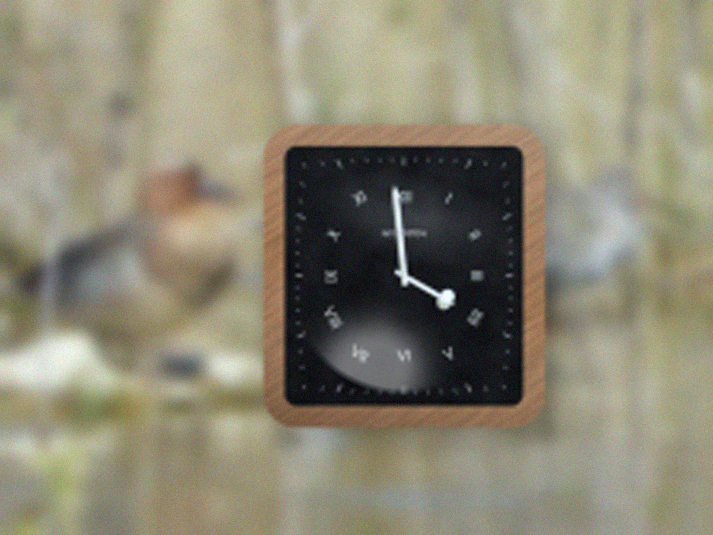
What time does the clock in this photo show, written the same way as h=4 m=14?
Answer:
h=3 m=59
